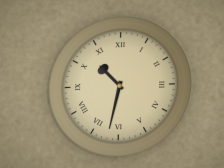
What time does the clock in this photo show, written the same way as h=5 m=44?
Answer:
h=10 m=32
